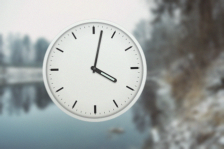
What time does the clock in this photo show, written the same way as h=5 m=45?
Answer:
h=4 m=2
